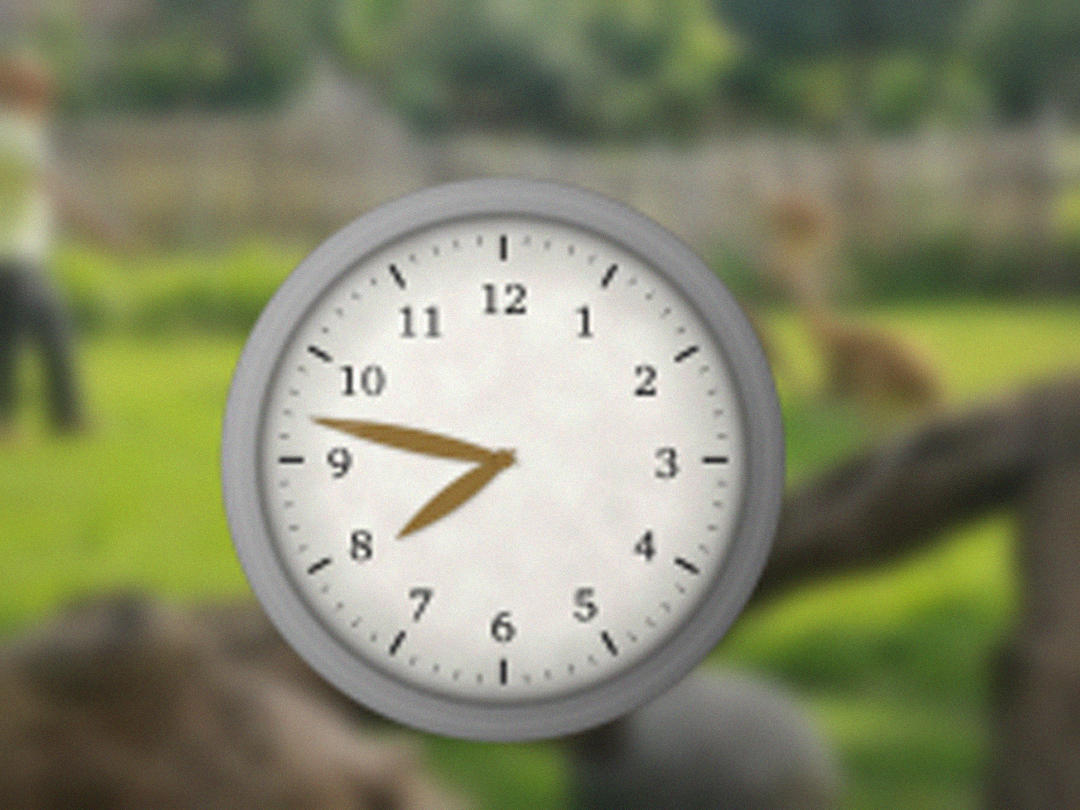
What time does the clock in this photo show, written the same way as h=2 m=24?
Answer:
h=7 m=47
